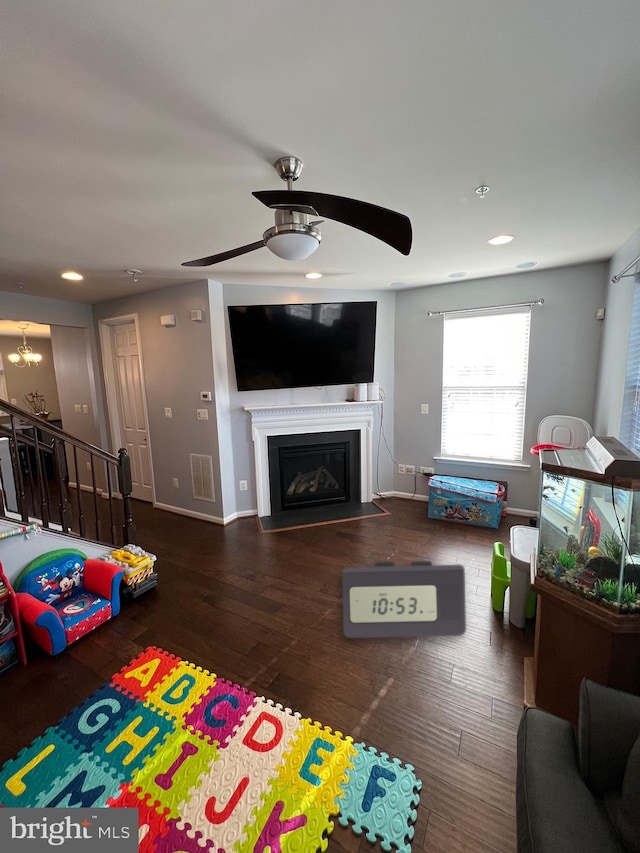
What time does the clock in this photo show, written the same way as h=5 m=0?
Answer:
h=10 m=53
